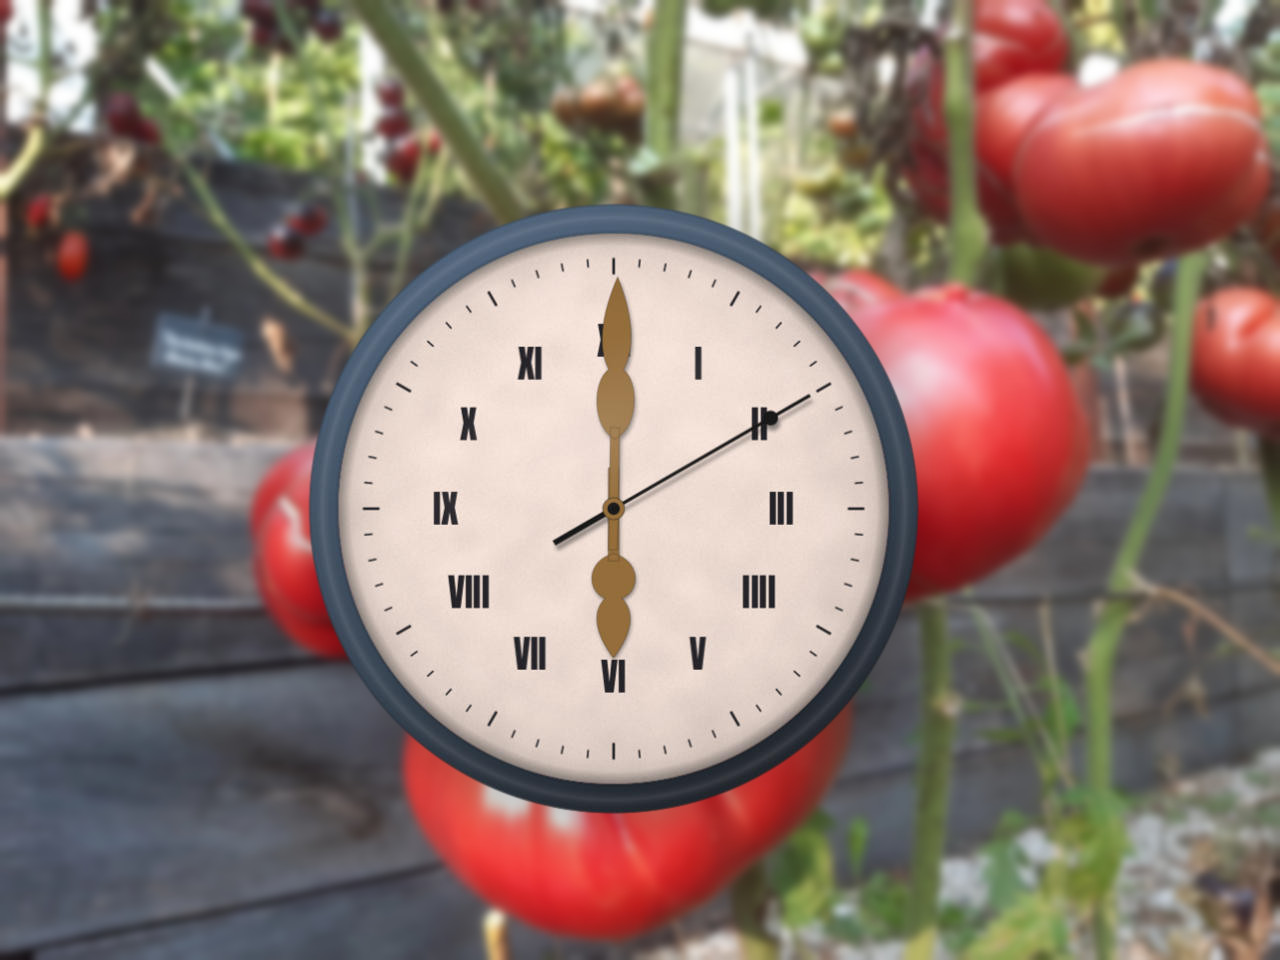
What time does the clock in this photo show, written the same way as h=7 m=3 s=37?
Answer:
h=6 m=0 s=10
